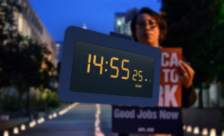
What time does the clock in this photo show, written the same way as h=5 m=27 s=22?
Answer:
h=14 m=55 s=25
